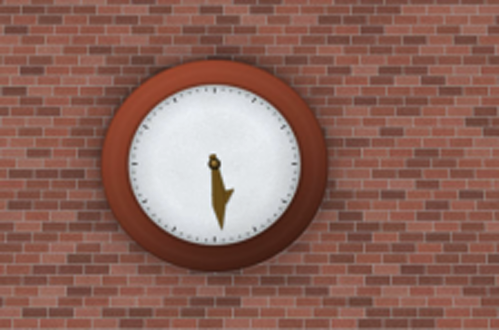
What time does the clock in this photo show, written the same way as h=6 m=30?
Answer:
h=5 m=29
